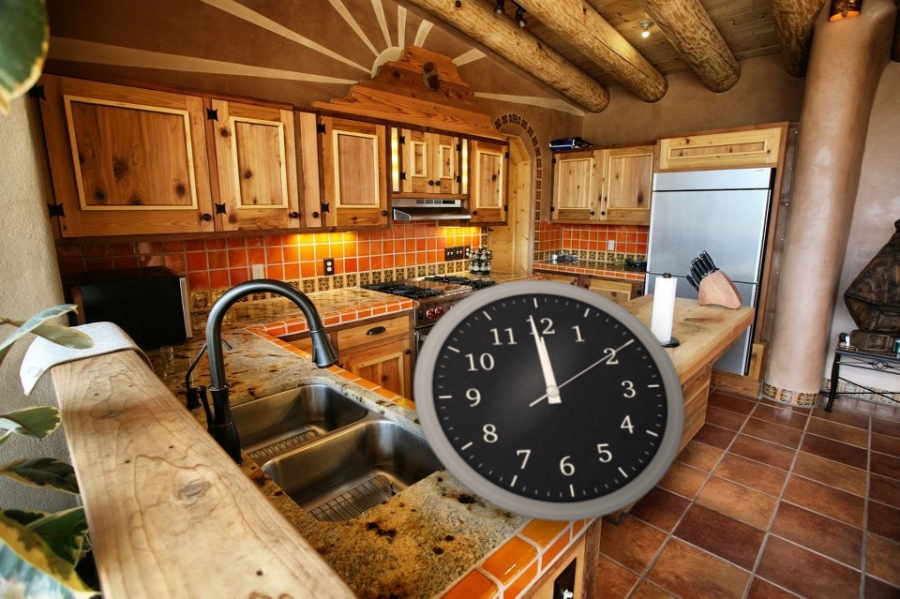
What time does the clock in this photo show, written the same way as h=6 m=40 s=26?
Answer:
h=11 m=59 s=10
